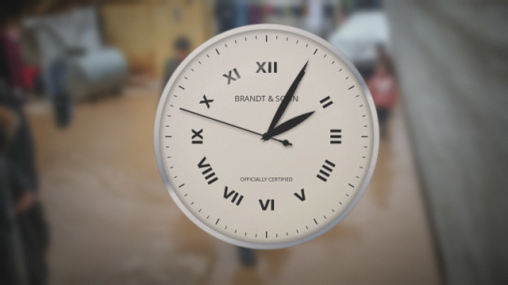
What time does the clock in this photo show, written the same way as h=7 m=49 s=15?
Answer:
h=2 m=4 s=48
